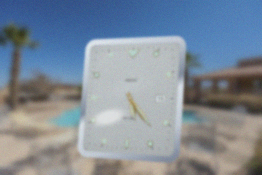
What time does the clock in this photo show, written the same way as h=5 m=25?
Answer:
h=5 m=23
